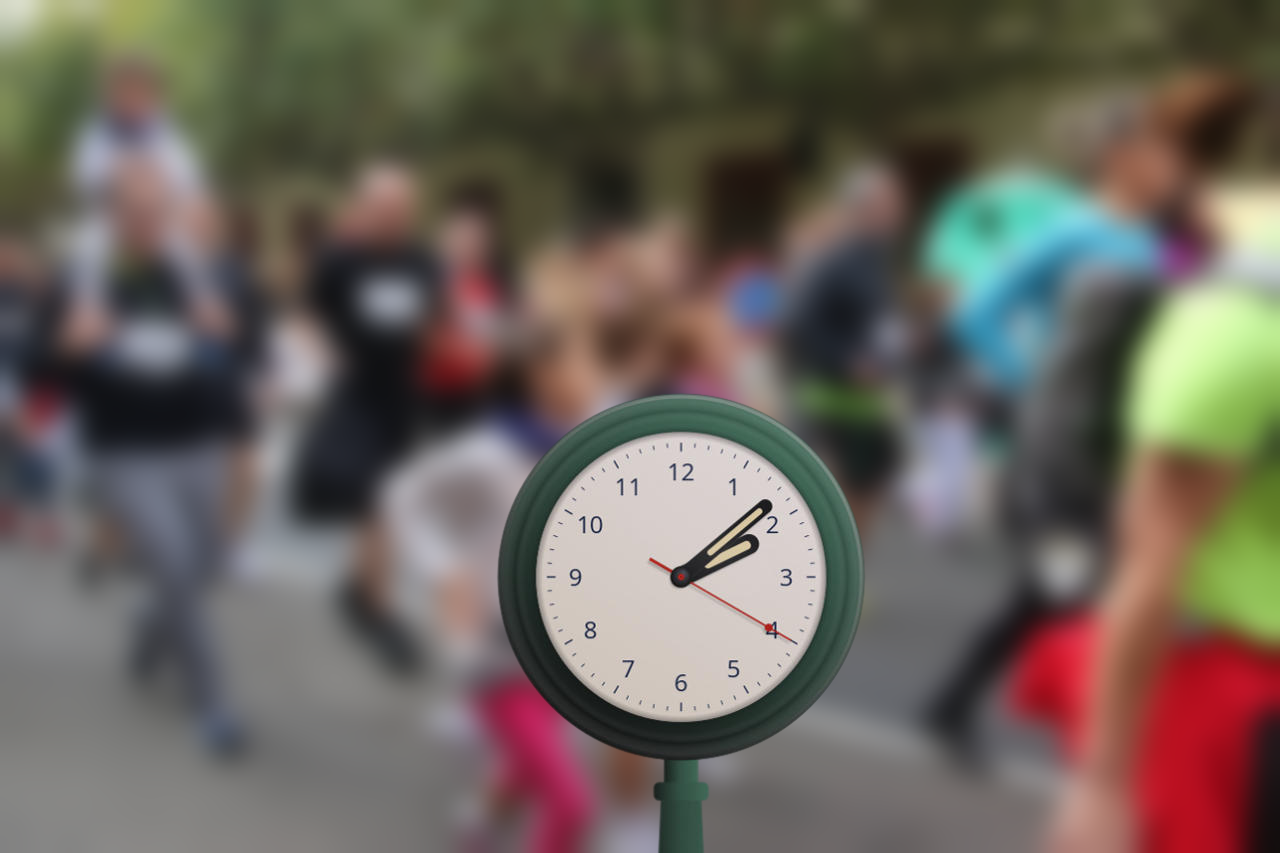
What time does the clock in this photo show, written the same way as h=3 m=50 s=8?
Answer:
h=2 m=8 s=20
